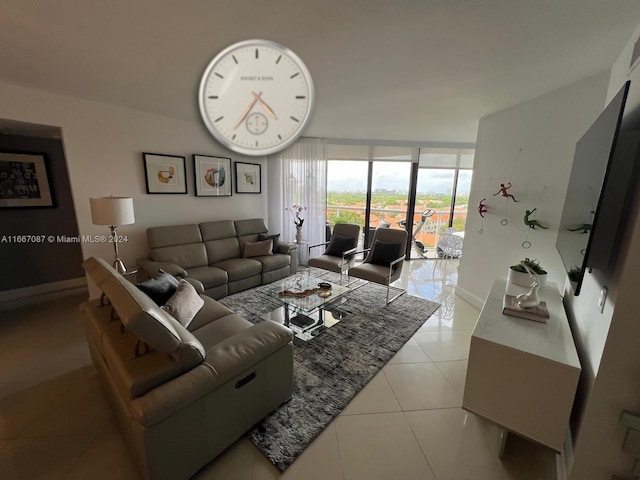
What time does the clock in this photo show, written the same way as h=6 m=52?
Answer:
h=4 m=36
